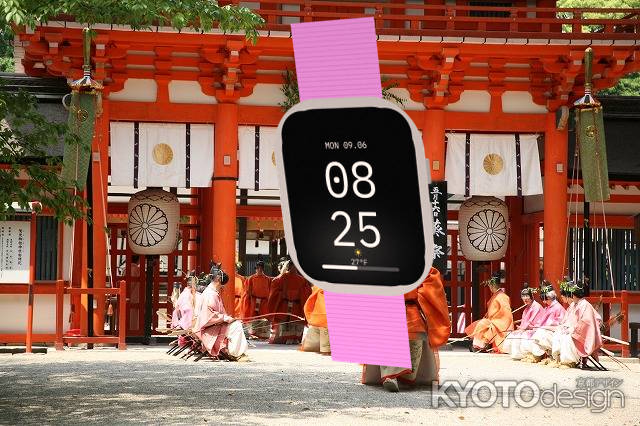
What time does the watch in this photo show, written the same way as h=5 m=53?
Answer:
h=8 m=25
